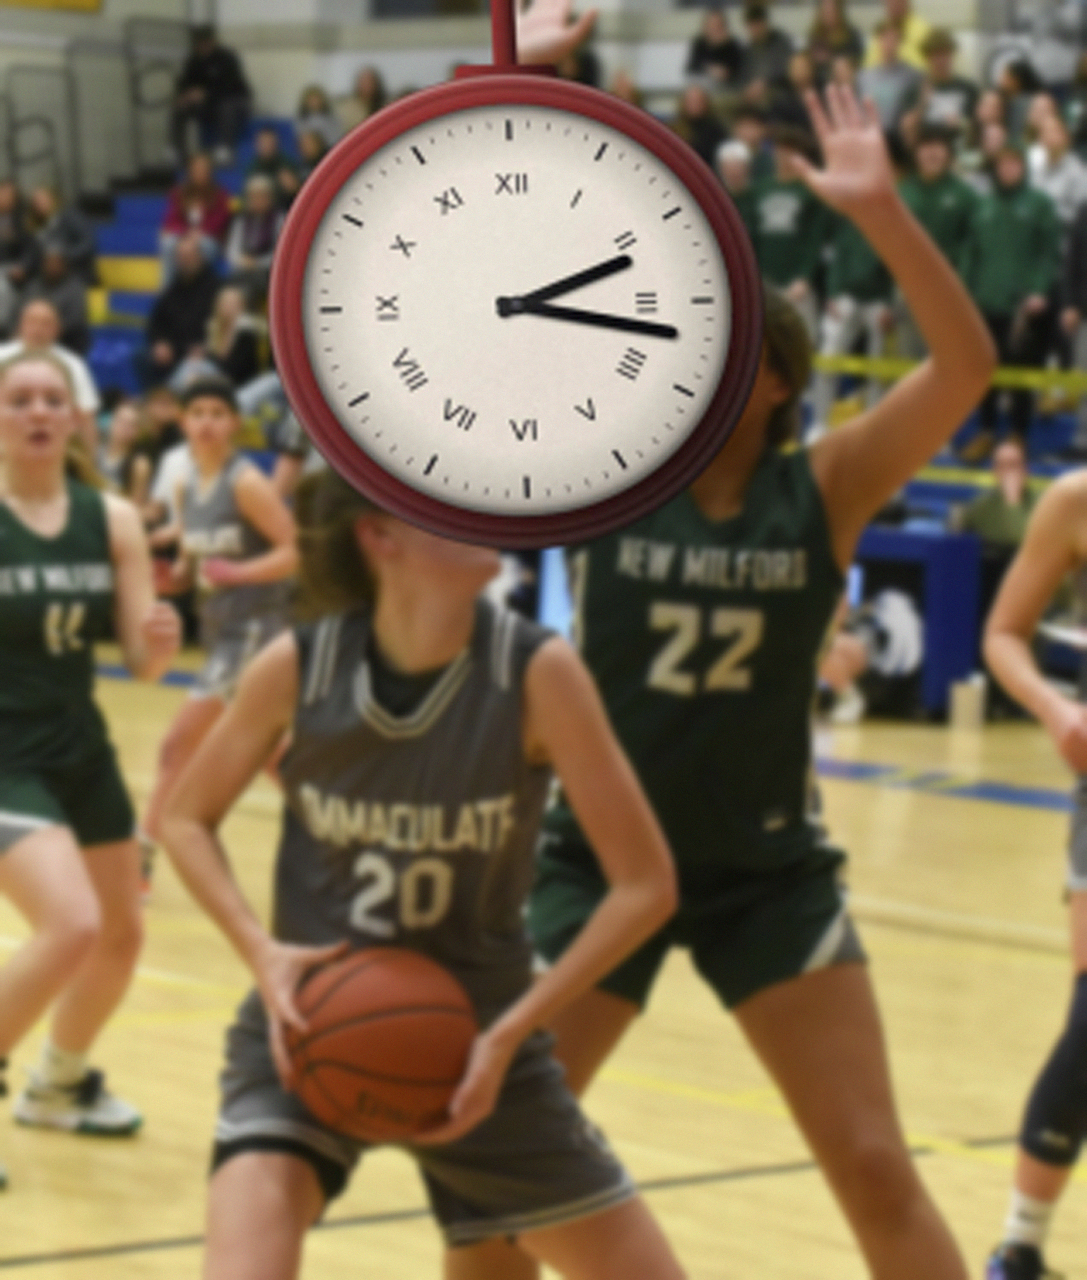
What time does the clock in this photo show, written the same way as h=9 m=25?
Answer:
h=2 m=17
